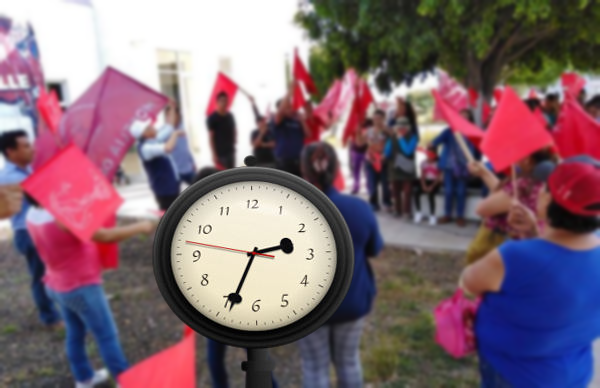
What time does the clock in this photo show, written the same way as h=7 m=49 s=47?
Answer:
h=2 m=33 s=47
